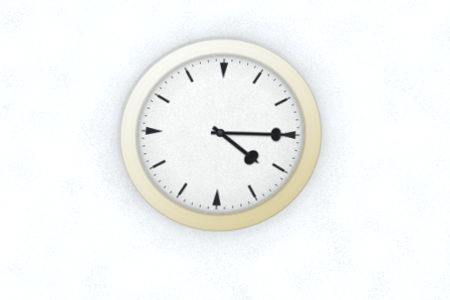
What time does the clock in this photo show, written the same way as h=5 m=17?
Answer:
h=4 m=15
